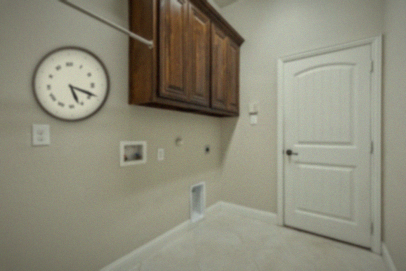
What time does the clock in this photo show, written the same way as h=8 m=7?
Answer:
h=5 m=19
